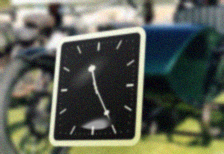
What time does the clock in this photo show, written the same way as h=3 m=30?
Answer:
h=11 m=25
